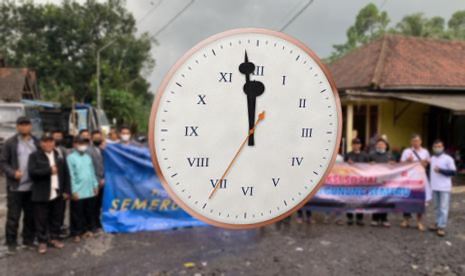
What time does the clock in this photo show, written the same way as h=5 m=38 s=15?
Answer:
h=11 m=58 s=35
